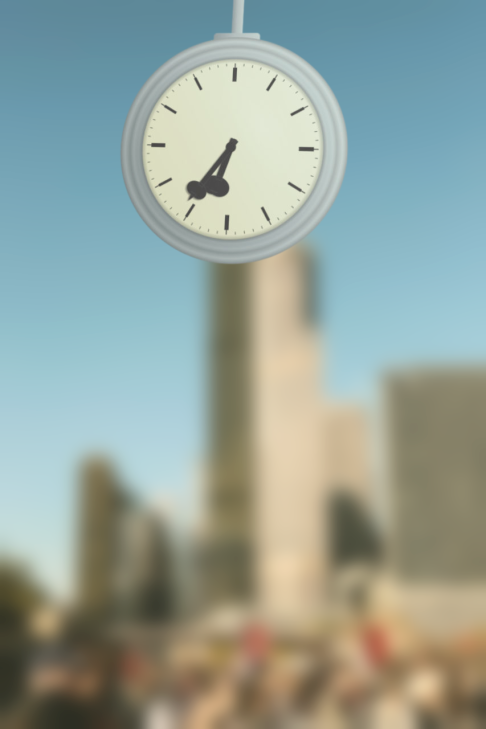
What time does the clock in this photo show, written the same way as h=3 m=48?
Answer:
h=6 m=36
